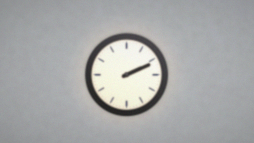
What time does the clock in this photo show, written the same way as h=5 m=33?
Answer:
h=2 m=11
